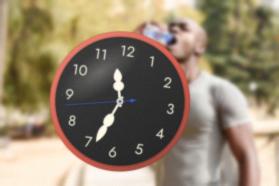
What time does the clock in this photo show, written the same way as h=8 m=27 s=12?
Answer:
h=11 m=33 s=43
